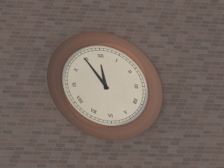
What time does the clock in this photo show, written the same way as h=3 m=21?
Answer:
h=11 m=55
